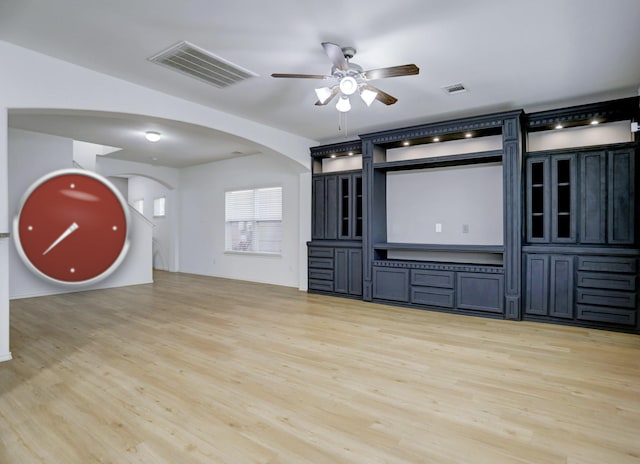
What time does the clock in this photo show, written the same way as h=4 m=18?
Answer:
h=7 m=38
